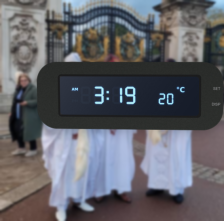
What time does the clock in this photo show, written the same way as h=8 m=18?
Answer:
h=3 m=19
